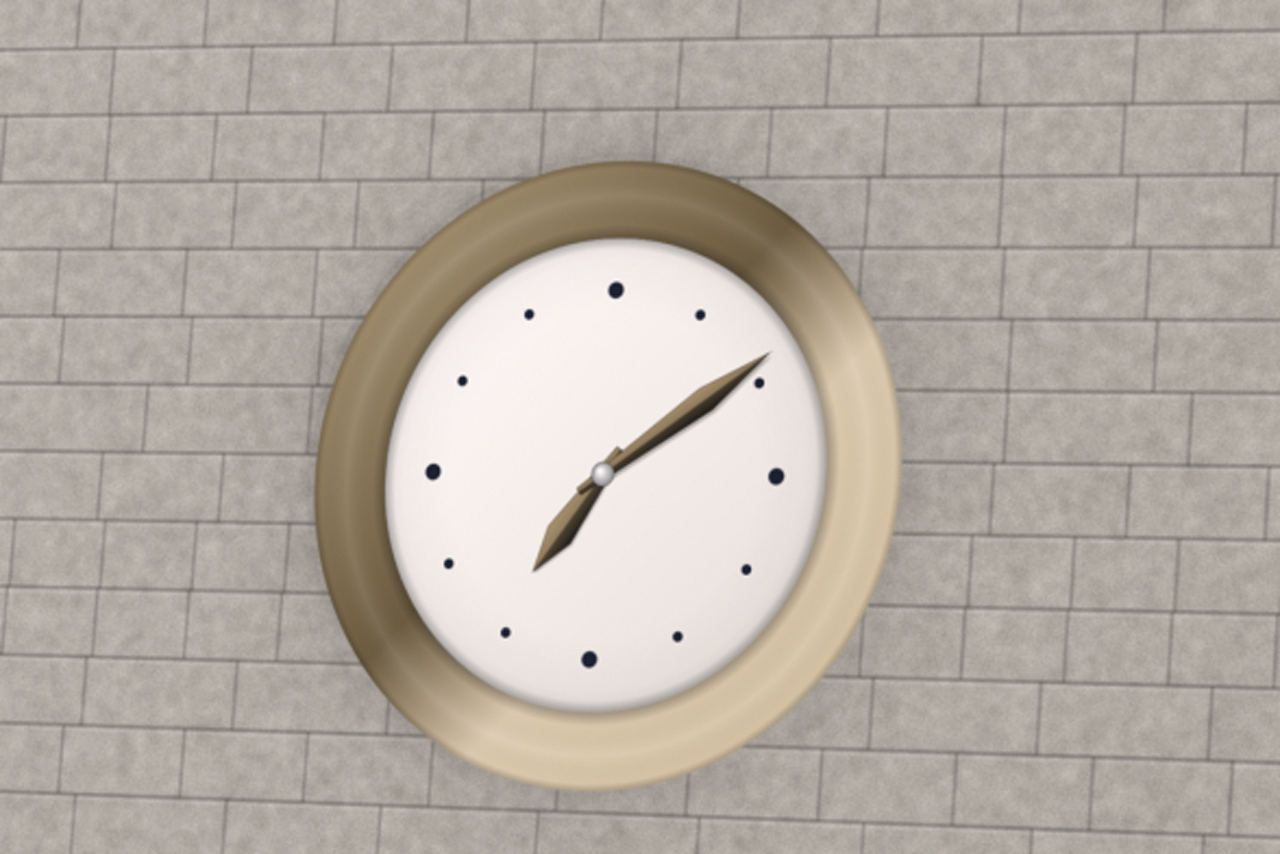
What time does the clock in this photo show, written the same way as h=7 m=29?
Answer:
h=7 m=9
